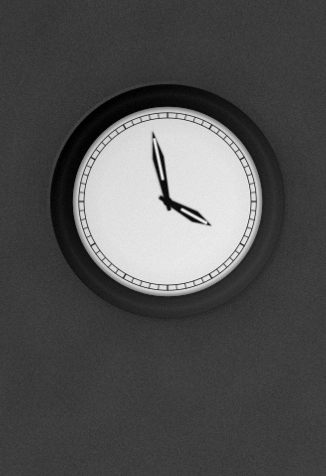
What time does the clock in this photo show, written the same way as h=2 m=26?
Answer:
h=3 m=58
